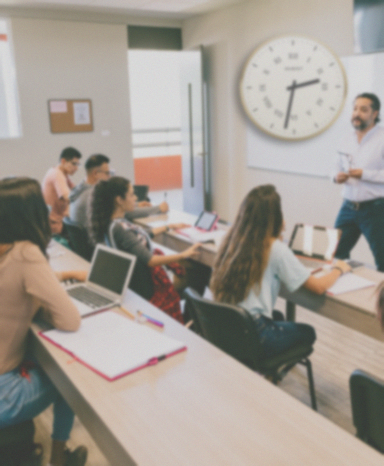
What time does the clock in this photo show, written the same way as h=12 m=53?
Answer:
h=2 m=32
